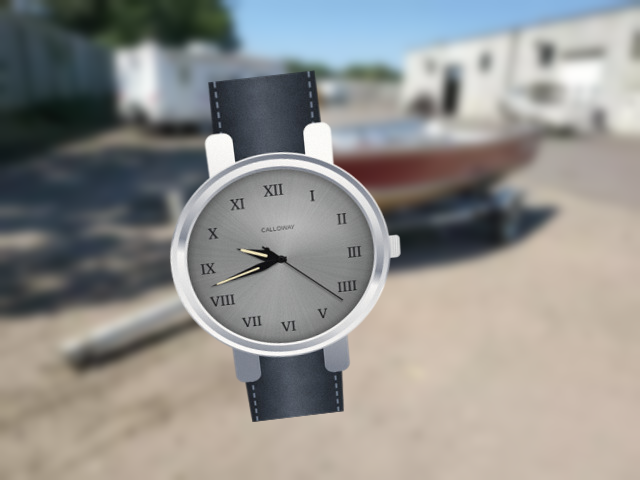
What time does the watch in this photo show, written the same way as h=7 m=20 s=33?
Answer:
h=9 m=42 s=22
